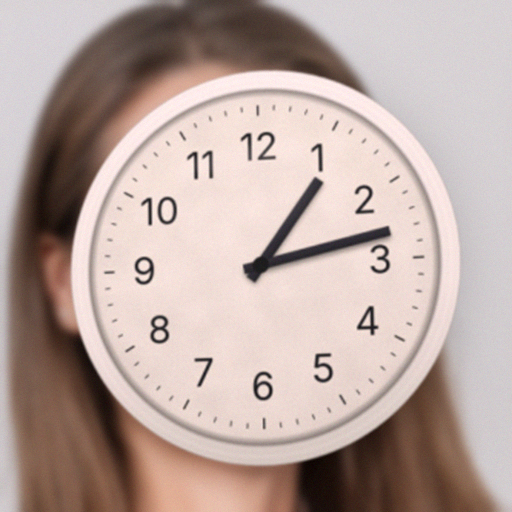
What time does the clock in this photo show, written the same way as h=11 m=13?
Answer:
h=1 m=13
